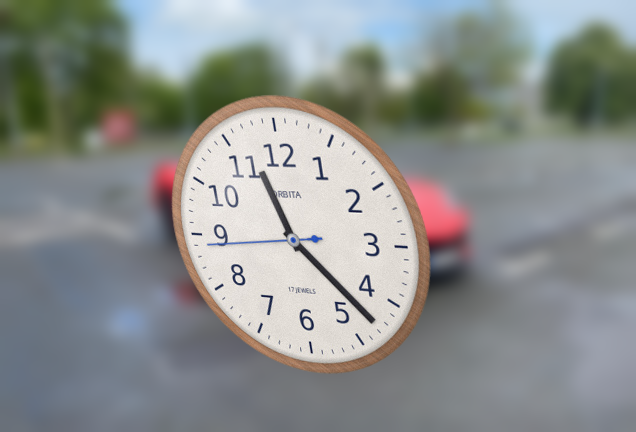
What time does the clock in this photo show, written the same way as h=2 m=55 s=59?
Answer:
h=11 m=22 s=44
